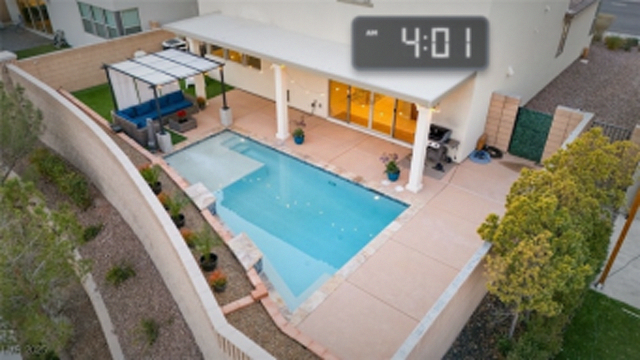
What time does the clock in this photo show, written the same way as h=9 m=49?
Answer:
h=4 m=1
